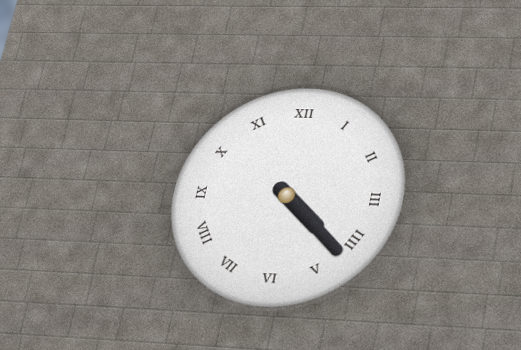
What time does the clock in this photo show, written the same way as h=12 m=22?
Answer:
h=4 m=22
